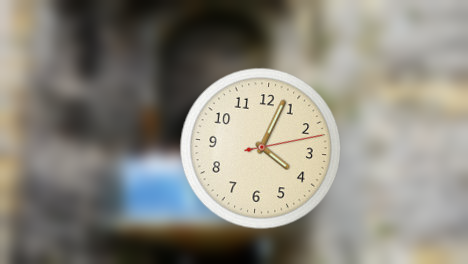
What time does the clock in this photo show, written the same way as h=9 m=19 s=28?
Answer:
h=4 m=3 s=12
